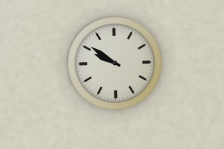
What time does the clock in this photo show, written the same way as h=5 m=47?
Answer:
h=9 m=51
